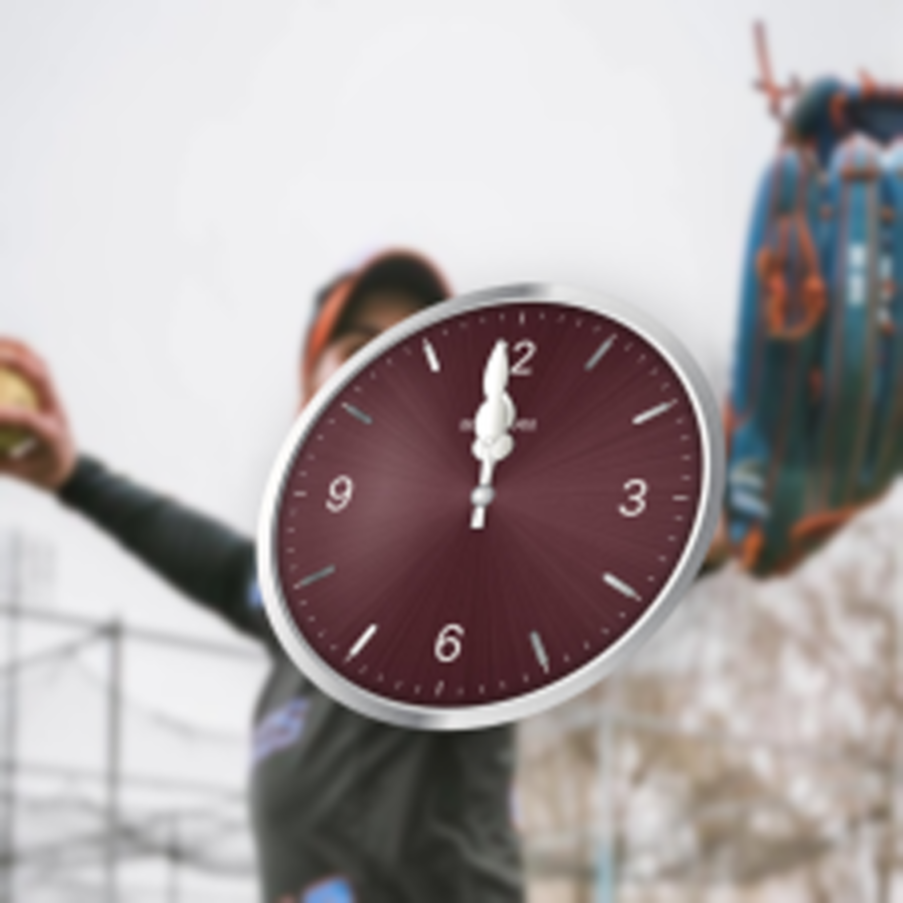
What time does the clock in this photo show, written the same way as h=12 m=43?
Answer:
h=11 m=59
